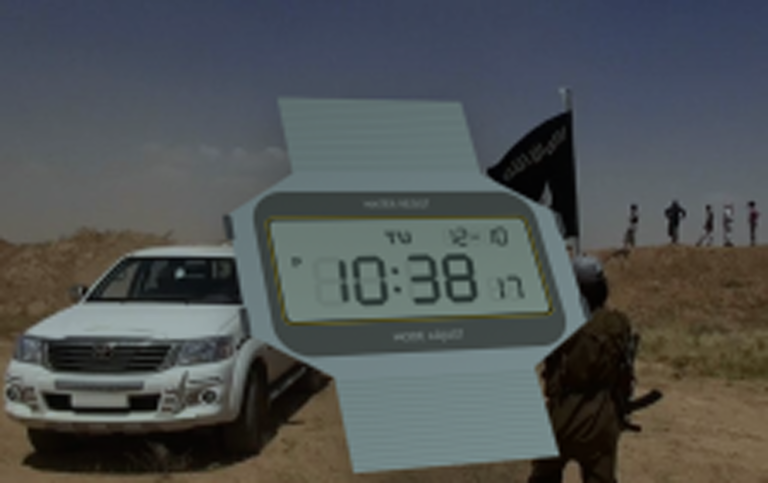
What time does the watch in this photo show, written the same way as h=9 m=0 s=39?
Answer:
h=10 m=38 s=17
